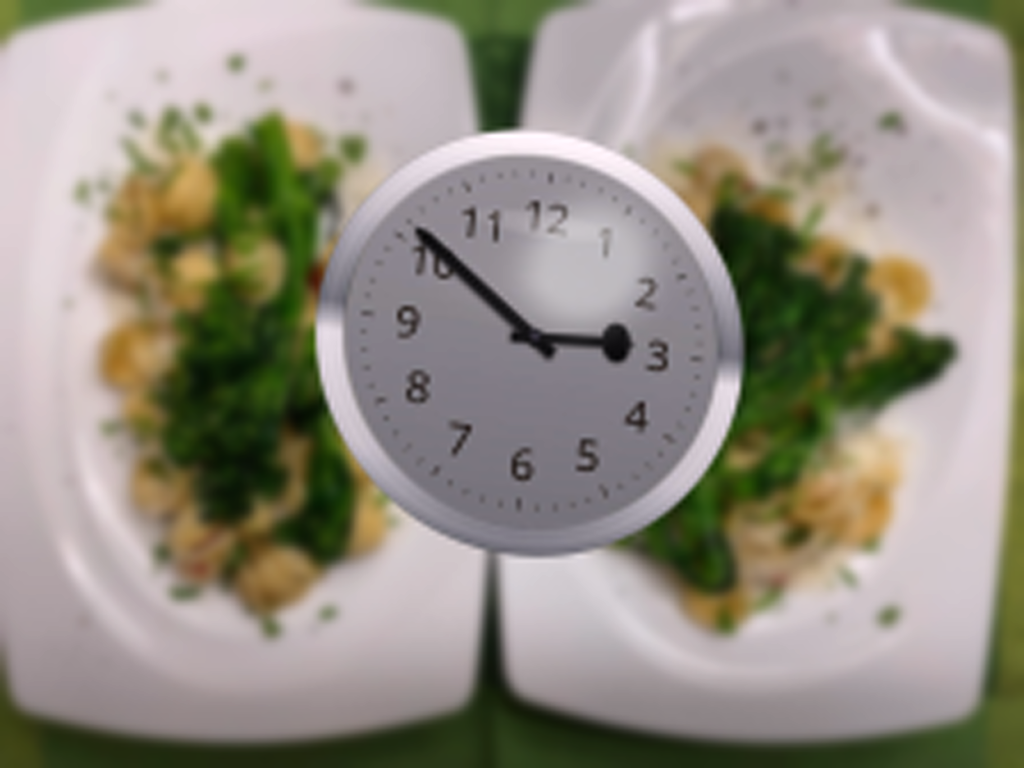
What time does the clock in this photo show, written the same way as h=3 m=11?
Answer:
h=2 m=51
